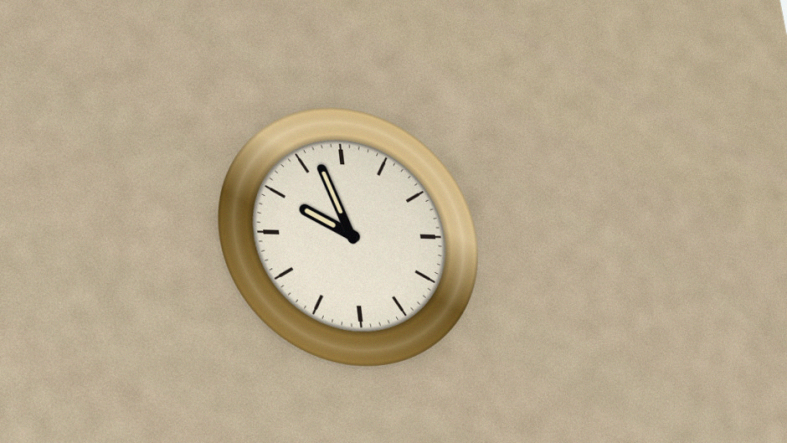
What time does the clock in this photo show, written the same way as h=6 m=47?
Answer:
h=9 m=57
